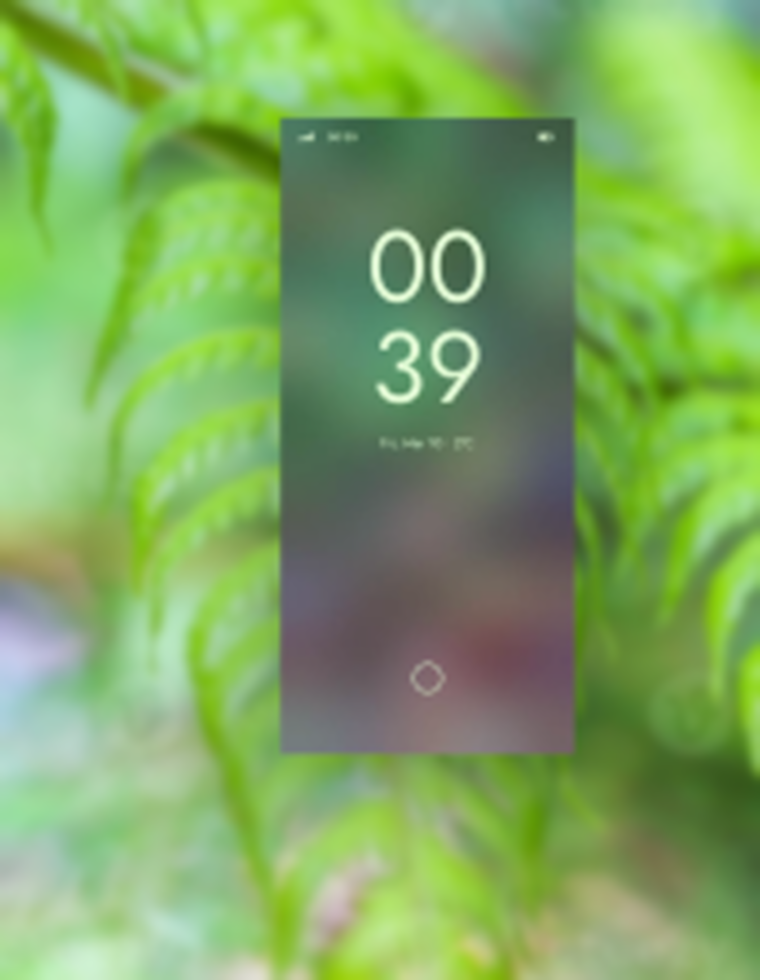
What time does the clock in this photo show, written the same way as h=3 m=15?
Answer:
h=0 m=39
